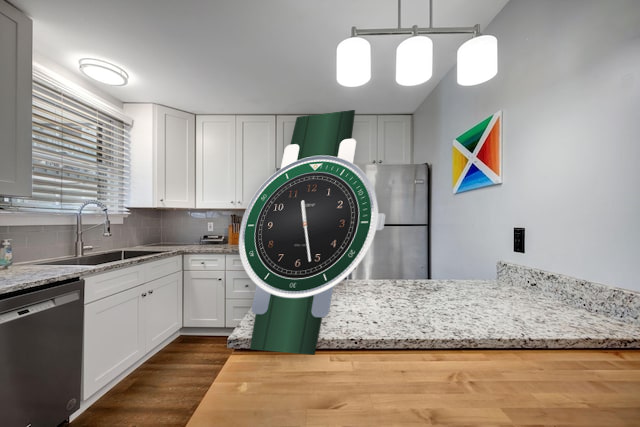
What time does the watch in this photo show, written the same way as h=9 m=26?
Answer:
h=11 m=27
